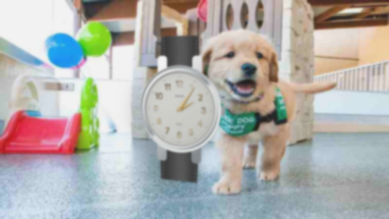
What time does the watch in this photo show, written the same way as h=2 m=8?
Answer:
h=2 m=6
